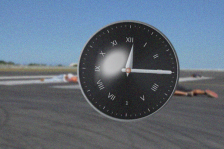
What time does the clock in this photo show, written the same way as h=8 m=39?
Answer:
h=12 m=15
